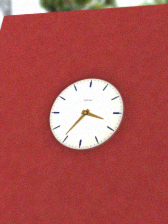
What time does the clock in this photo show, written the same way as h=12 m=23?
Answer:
h=3 m=36
